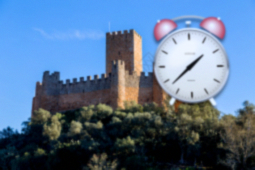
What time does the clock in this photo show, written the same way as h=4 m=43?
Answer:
h=1 m=38
